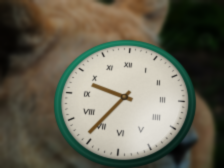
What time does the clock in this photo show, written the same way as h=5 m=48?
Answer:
h=9 m=36
